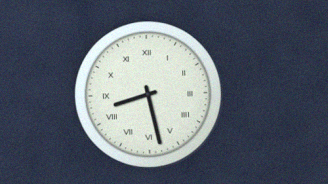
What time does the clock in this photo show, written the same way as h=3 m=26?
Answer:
h=8 m=28
